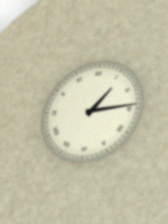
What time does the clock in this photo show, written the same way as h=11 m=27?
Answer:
h=1 m=14
